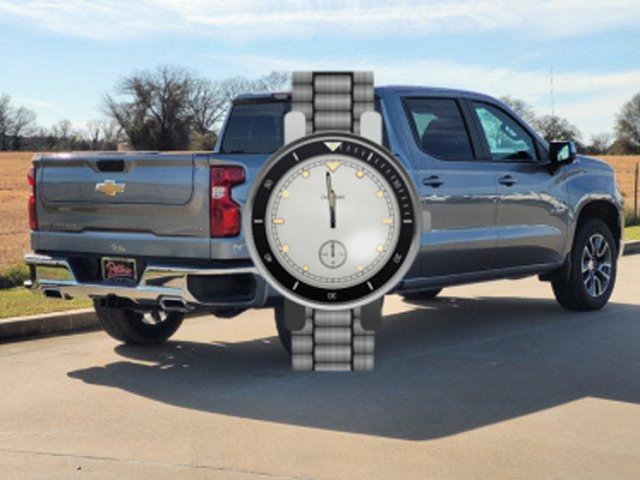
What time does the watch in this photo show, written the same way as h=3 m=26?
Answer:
h=11 m=59
